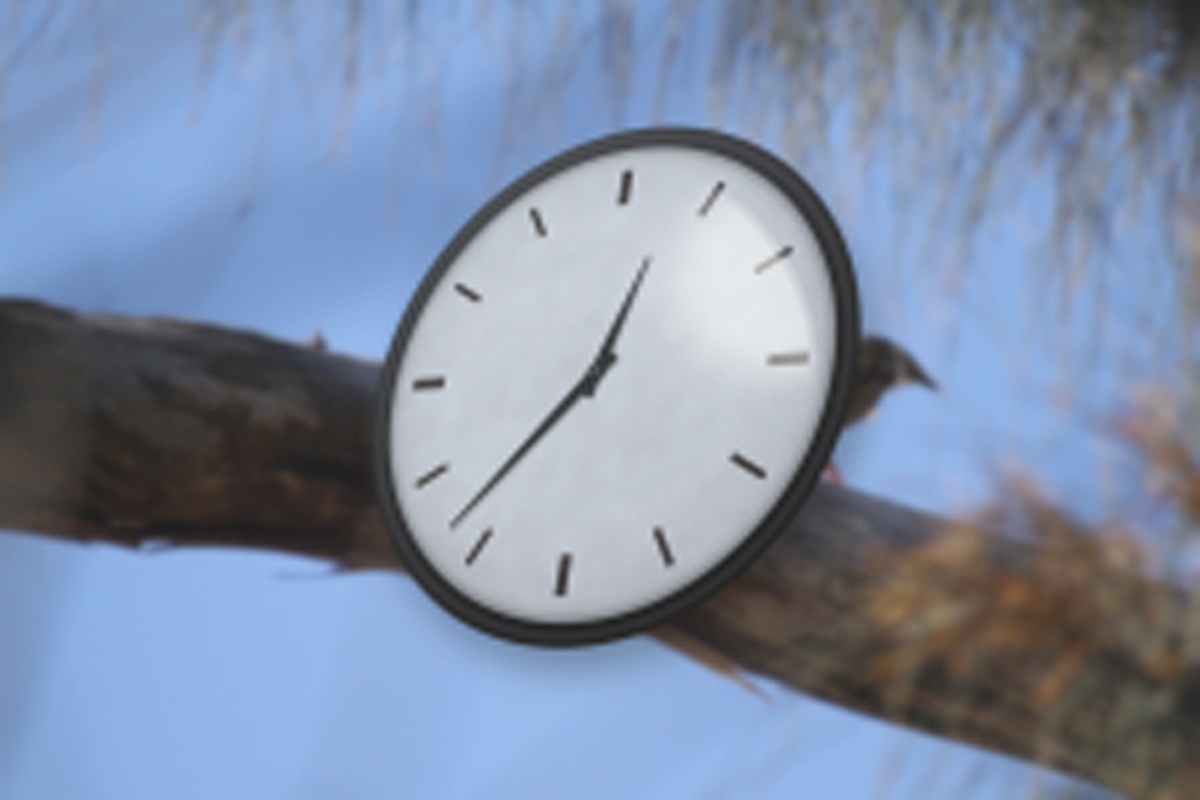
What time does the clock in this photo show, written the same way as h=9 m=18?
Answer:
h=12 m=37
